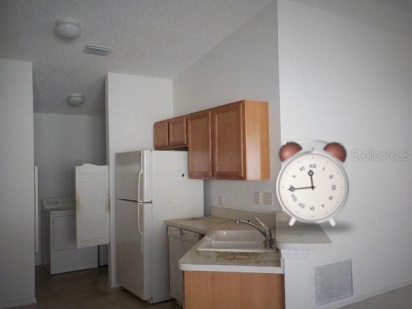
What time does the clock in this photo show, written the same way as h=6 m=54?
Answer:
h=11 m=44
